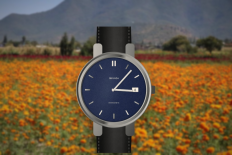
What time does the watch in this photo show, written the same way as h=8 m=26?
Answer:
h=3 m=7
